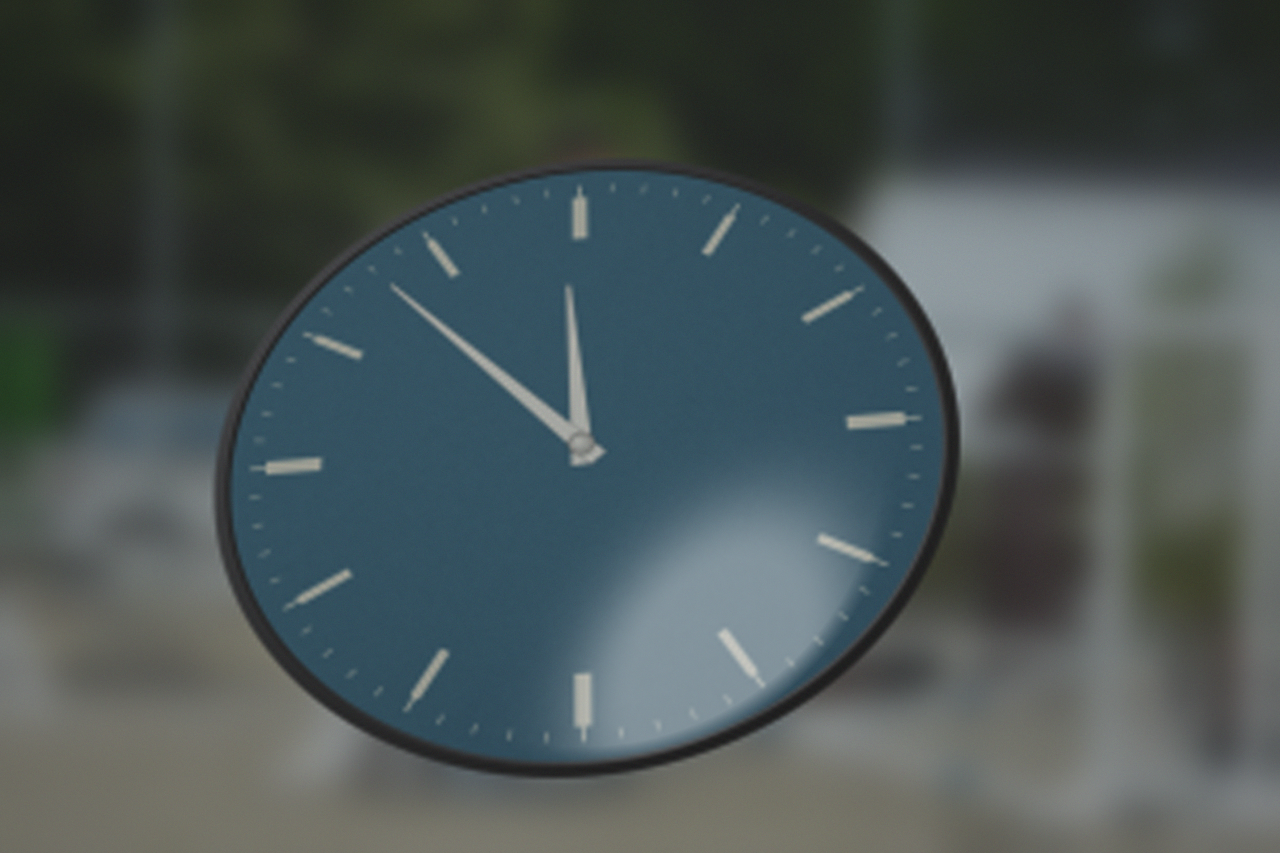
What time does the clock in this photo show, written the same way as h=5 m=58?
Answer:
h=11 m=53
